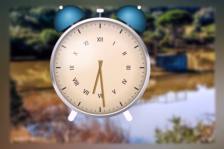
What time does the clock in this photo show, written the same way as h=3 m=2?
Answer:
h=6 m=29
